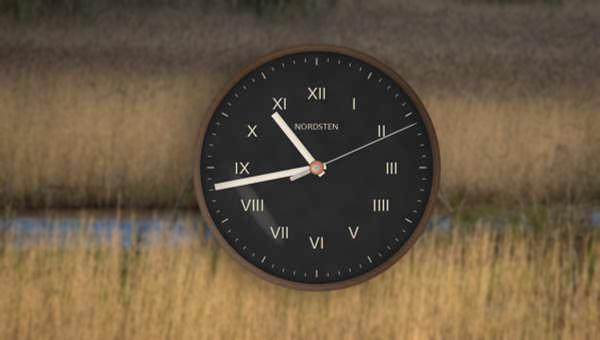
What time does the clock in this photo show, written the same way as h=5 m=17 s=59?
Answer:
h=10 m=43 s=11
